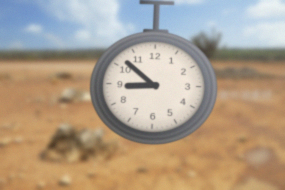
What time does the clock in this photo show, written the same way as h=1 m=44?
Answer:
h=8 m=52
